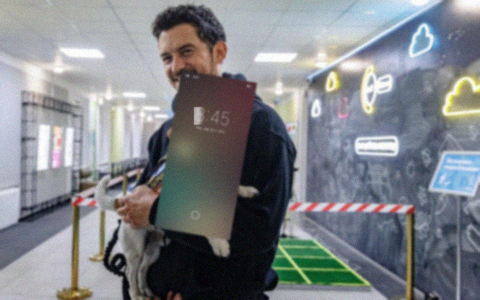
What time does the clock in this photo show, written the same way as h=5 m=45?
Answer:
h=8 m=45
